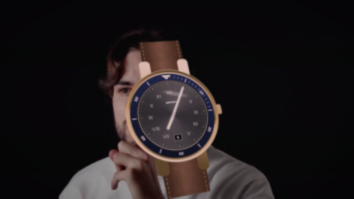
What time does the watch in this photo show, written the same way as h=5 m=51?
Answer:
h=7 m=5
